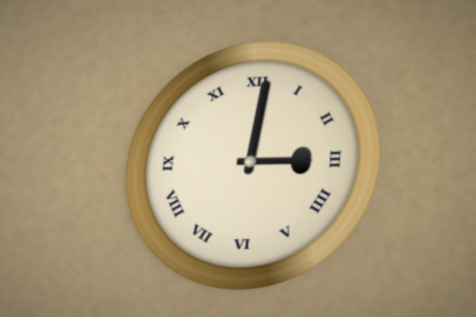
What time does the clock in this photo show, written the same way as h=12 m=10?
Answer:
h=3 m=1
